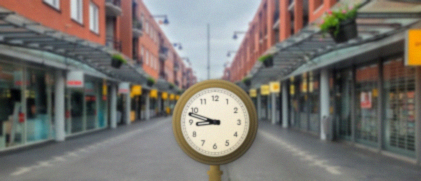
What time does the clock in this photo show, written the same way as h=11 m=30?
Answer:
h=8 m=48
